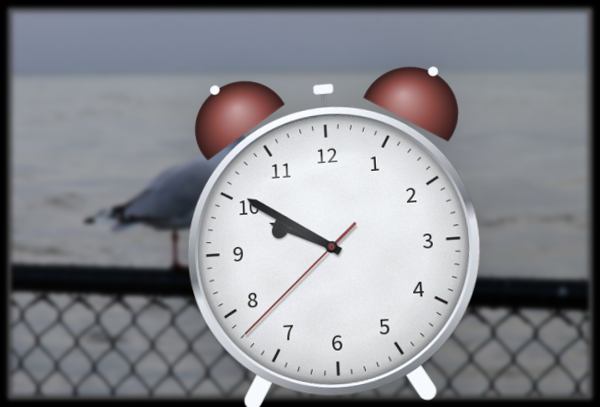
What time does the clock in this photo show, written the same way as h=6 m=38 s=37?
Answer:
h=9 m=50 s=38
